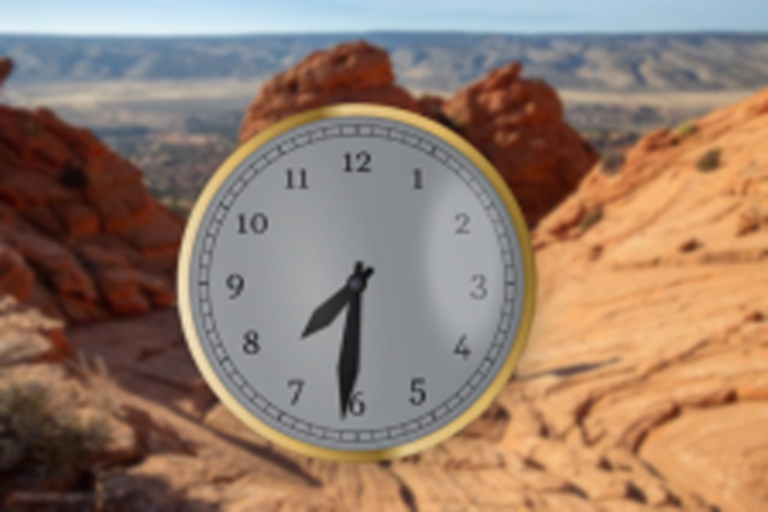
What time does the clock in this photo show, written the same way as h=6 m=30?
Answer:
h=7 m=31
